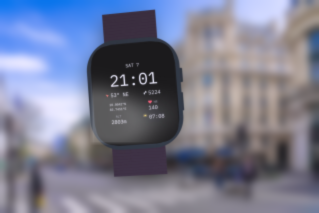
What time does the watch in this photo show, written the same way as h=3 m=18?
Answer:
h=21 m=1
